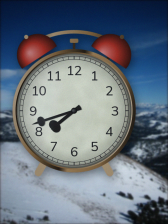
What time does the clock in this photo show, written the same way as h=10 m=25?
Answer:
h=7 m=42
